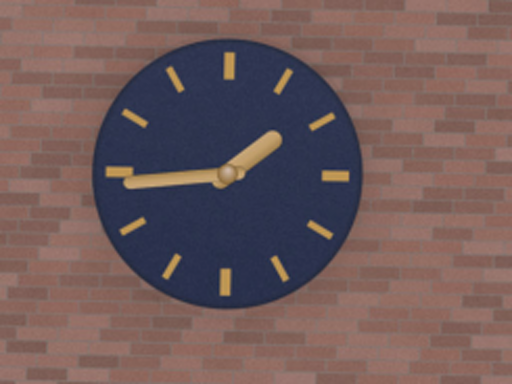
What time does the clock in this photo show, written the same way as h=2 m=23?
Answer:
h=1 m=44
